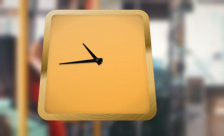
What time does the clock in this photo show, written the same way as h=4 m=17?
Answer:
h=10 m=44
